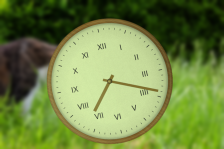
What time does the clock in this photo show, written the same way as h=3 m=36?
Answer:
h=7 m=19
